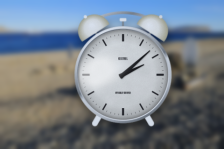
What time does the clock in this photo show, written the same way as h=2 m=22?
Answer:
h=2 m=8
